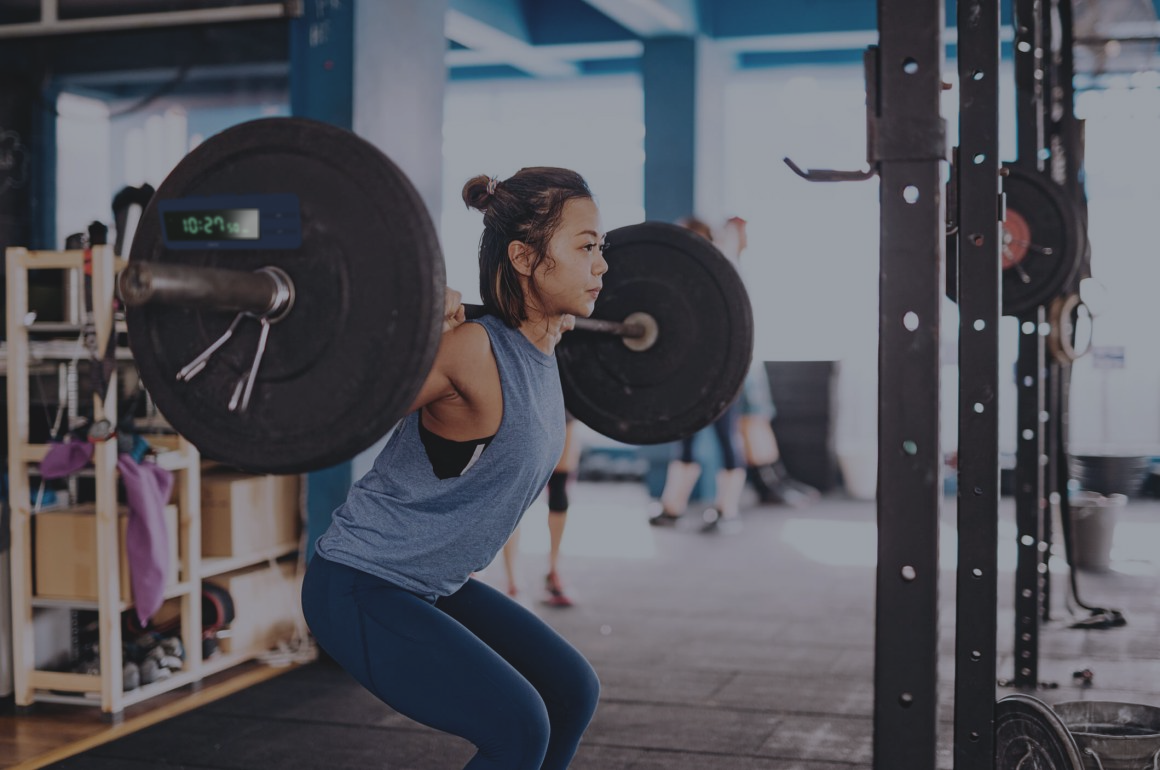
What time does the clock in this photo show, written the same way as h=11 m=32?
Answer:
h=10 m=27
